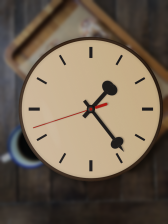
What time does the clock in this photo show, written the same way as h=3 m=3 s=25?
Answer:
h=1 m=23 s=42
